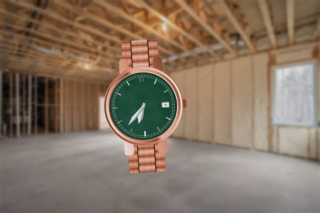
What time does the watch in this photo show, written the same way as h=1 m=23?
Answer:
h=6 m=37
